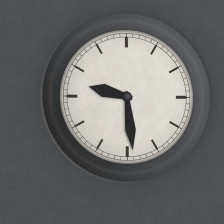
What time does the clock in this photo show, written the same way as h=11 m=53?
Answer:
h=9 m=29
